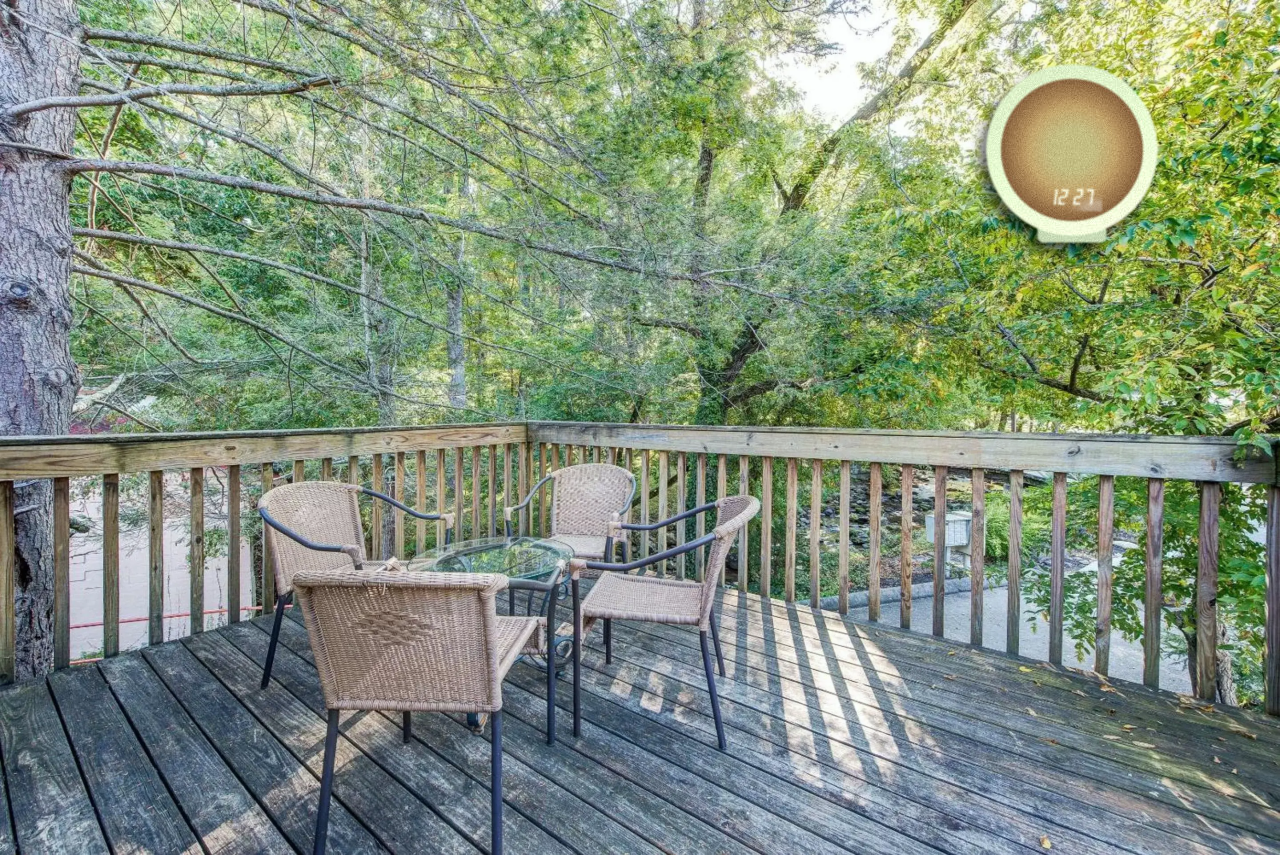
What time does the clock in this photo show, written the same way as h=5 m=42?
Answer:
h=12 m=27
